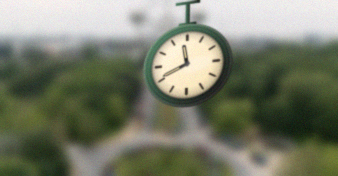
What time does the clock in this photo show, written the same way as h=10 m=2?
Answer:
h=11 m=41
